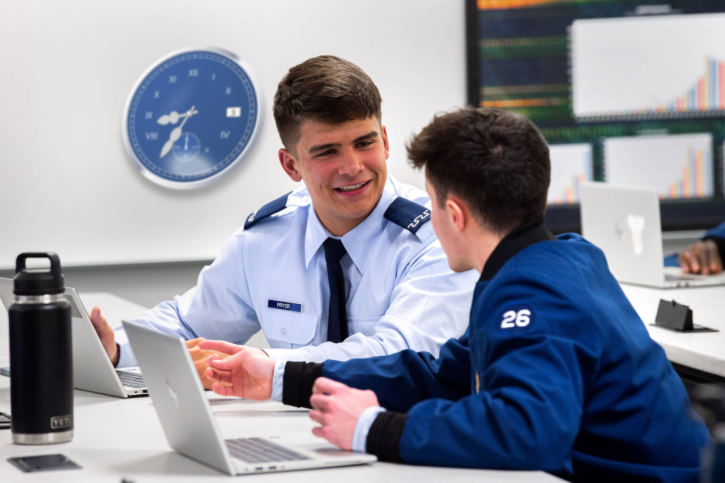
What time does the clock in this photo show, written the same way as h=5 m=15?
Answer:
h=8 m=35
